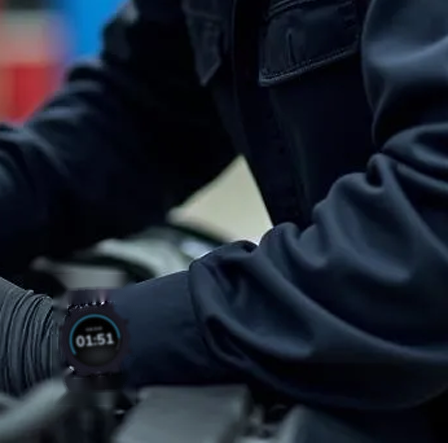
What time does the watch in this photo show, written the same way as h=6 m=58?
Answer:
h=1 m=51
